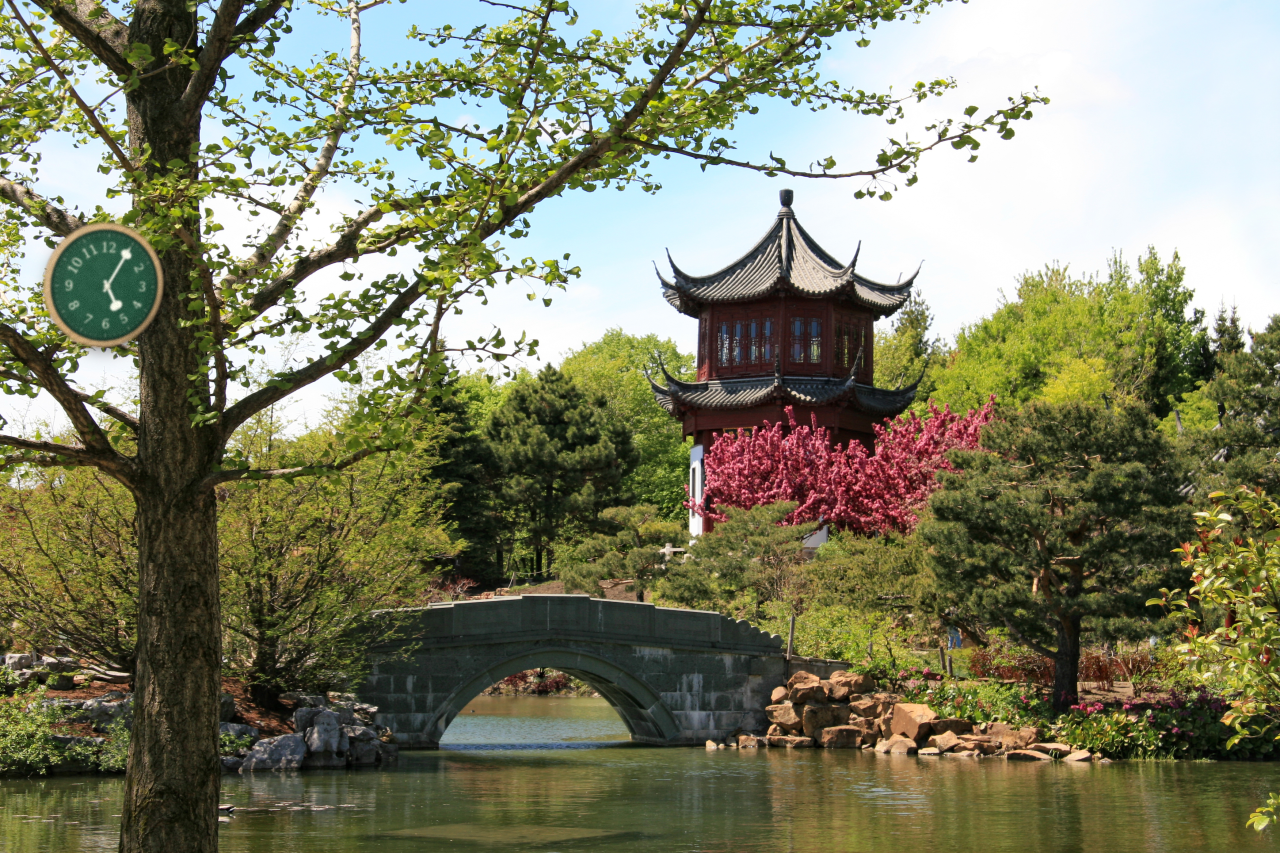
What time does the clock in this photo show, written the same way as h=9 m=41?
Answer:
h=5 m=5
